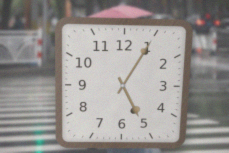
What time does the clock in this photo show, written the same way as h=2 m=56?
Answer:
h=5 m=5
